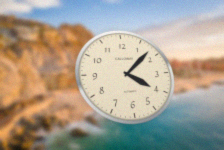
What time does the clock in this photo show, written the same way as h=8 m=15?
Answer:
h=4 m=8
